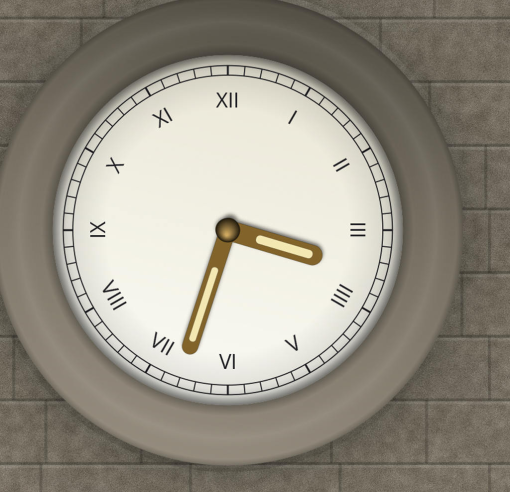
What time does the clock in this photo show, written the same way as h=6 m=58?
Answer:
h=3 m=33
